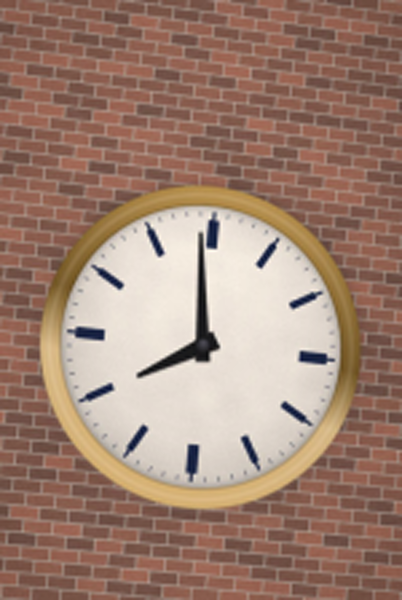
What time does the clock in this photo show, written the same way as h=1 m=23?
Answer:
h=7 m=59
